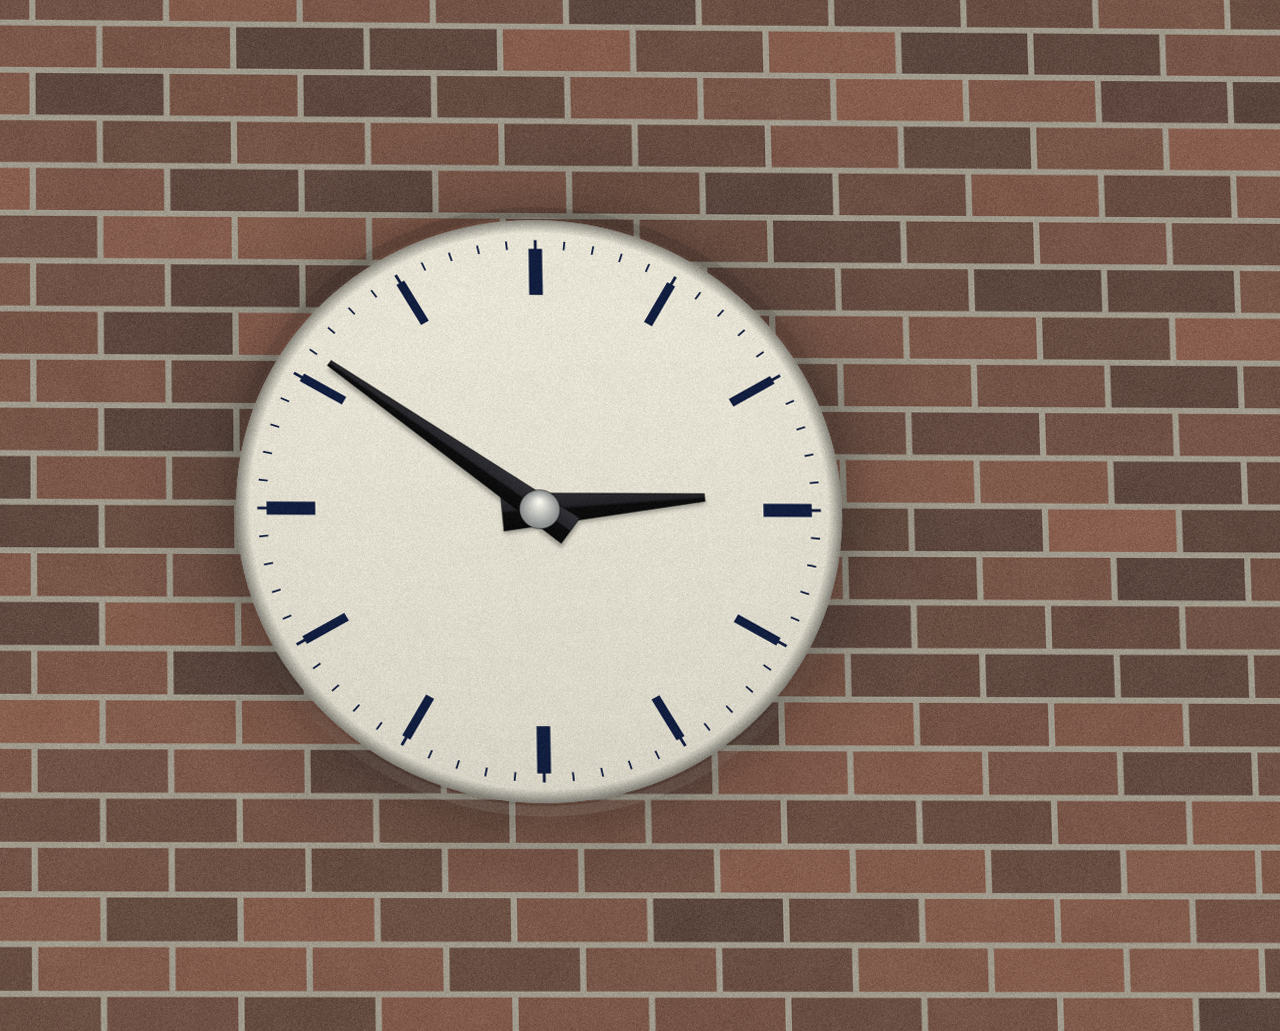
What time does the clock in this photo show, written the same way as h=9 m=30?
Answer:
h=2 m=51
